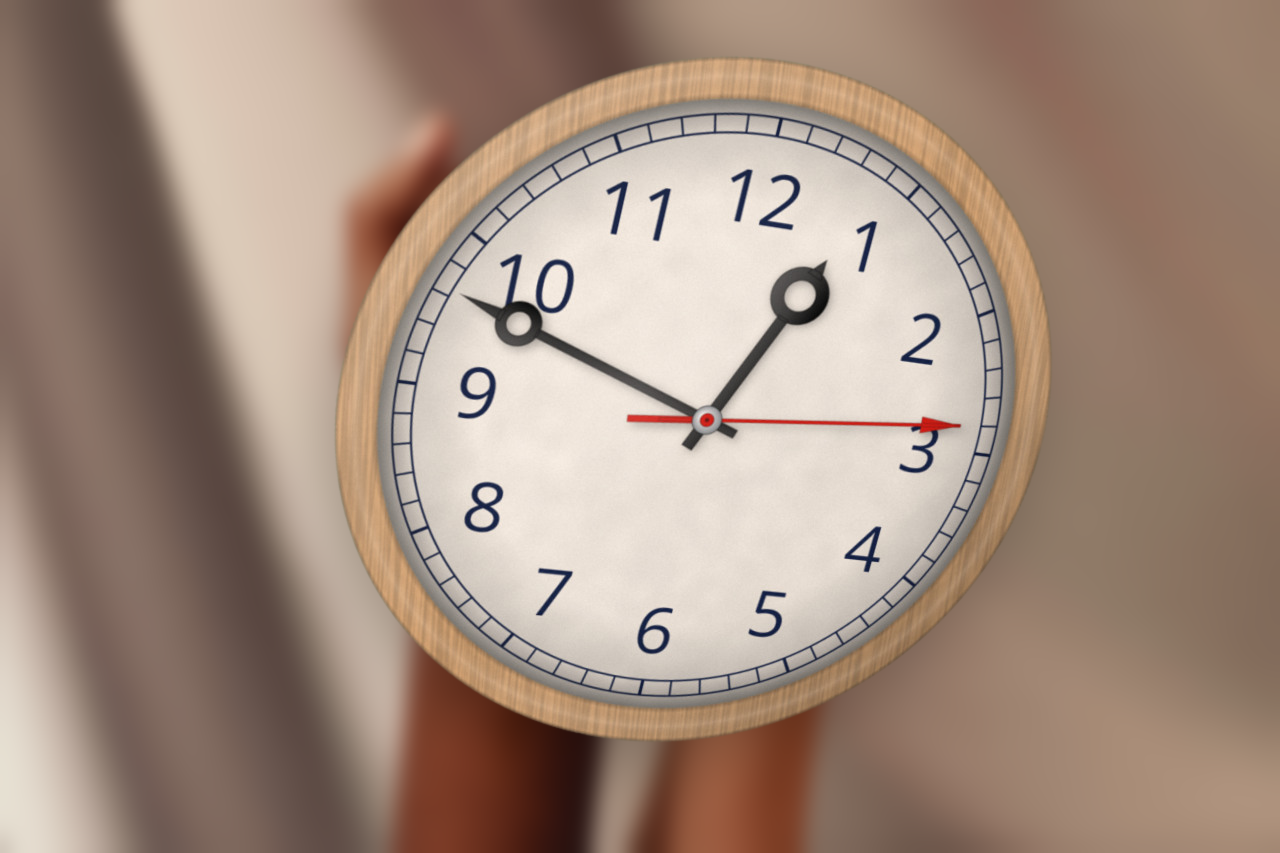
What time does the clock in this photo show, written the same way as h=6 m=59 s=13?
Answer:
h=12 m=48 s=14
